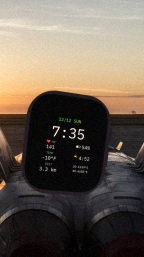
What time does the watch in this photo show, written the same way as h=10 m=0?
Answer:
h=7 m=35
